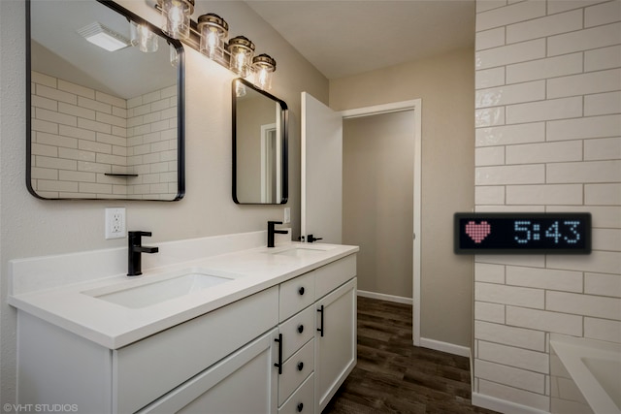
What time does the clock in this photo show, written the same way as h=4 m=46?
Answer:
h=5 m=43
